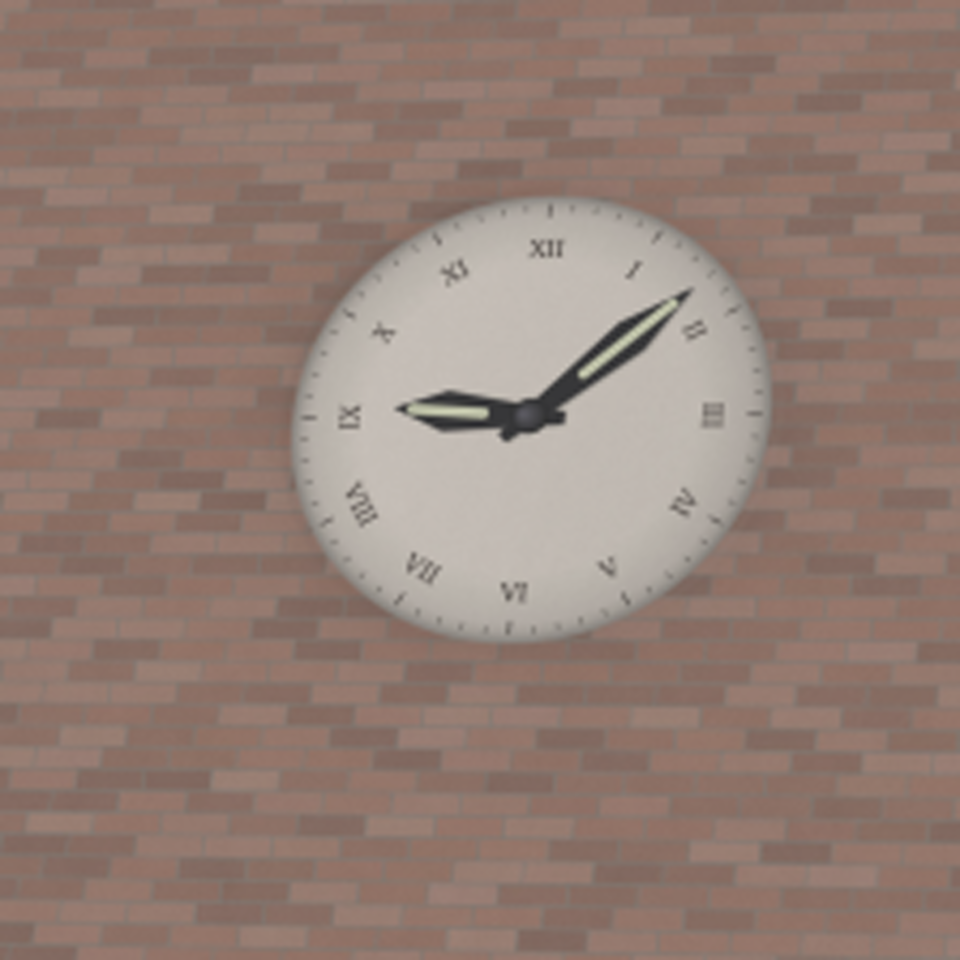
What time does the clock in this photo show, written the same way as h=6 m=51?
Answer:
h=9 m=8
